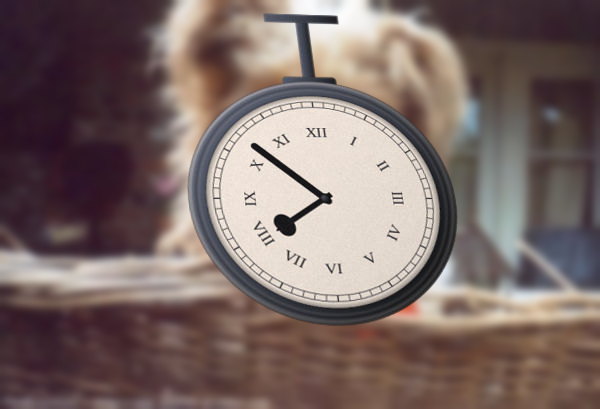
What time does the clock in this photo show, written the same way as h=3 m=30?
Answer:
h=7 m=52
